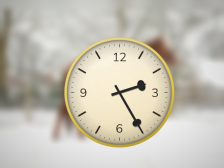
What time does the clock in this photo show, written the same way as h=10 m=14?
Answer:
h=2 m=25
